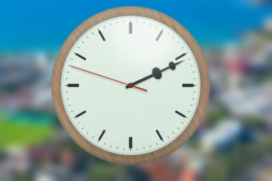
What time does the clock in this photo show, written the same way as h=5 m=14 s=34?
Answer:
h=2 m=10 s=48
